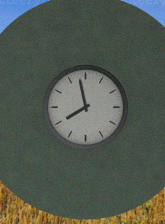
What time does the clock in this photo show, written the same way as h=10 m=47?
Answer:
h=7 m=58
